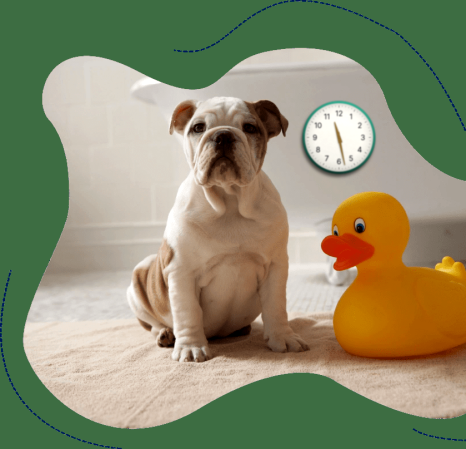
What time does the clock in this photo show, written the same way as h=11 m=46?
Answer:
h=11 m=28
